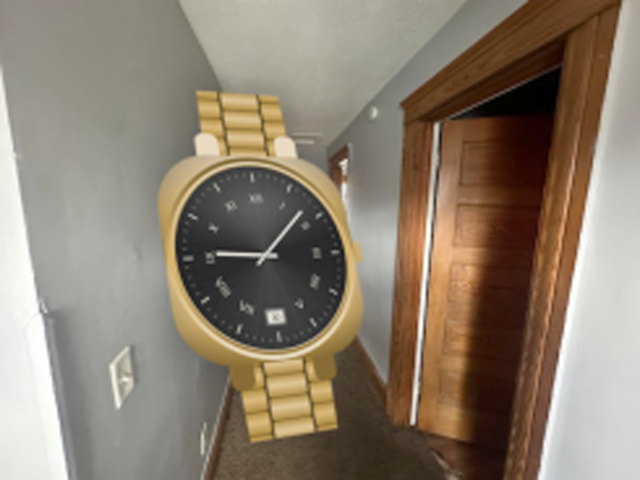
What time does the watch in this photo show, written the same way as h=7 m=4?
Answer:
h=9 m=8
